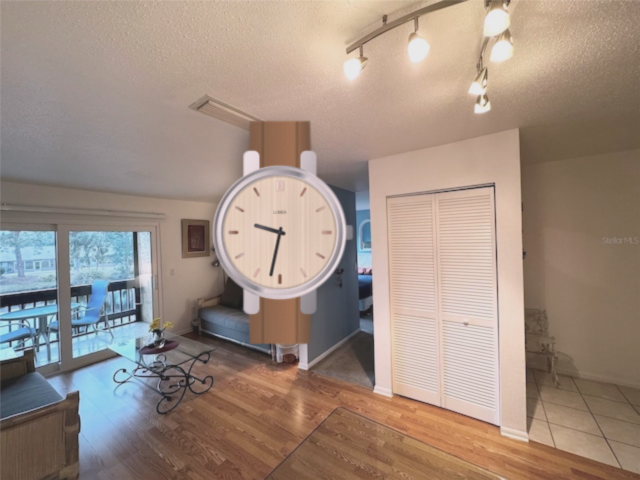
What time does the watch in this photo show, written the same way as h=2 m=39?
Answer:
h=9 m=32
